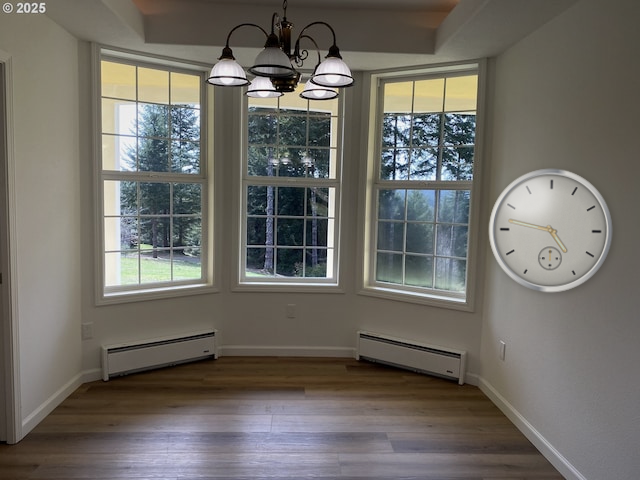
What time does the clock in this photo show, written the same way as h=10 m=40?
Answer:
h=4 m=47
